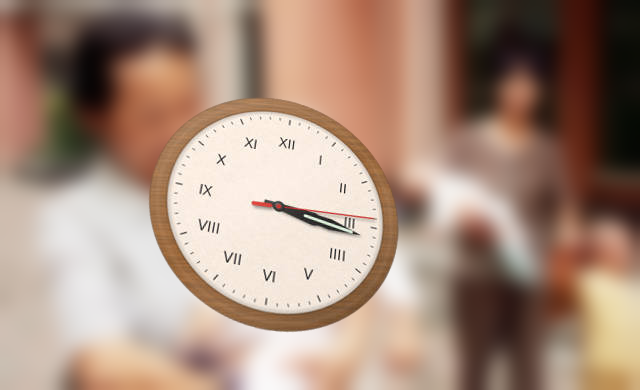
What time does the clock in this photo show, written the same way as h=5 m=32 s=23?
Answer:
h=3 m=16 s=14
